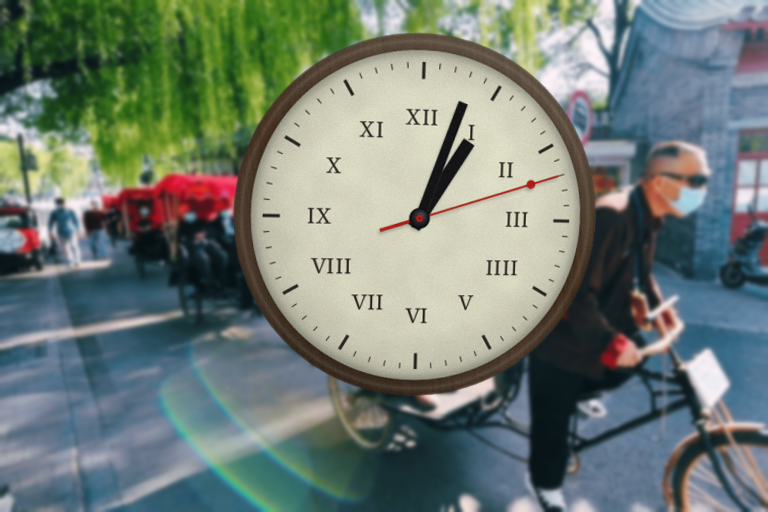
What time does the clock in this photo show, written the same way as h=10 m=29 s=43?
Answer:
h=1 m=3 s=12
